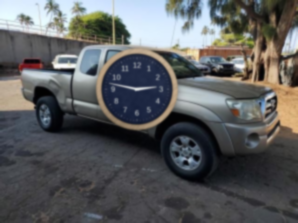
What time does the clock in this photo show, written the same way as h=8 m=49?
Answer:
h=2 m=47
